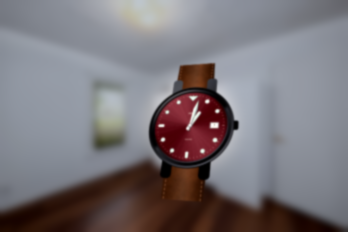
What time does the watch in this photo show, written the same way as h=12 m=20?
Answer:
h=1 m=2
